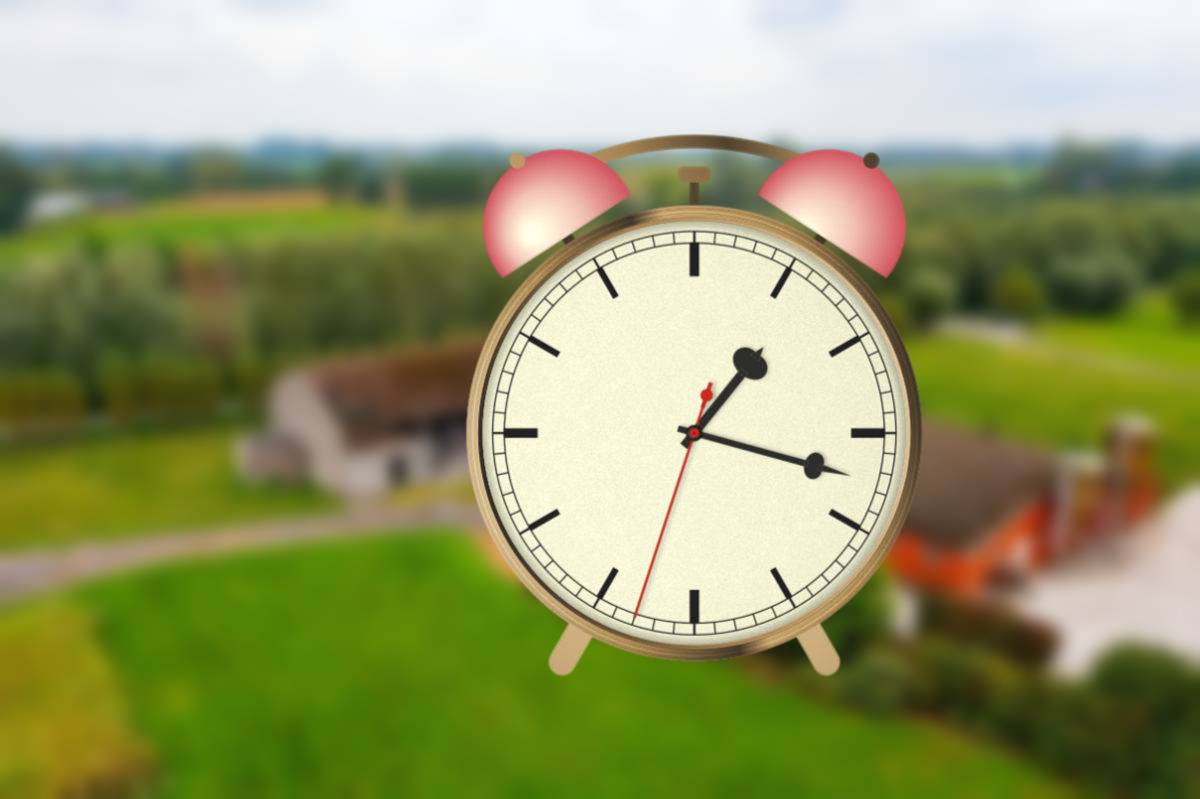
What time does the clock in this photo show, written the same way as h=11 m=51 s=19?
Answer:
h=1 m=17 s=33
